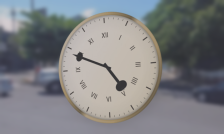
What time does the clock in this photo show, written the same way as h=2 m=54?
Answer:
h=4 m=49
